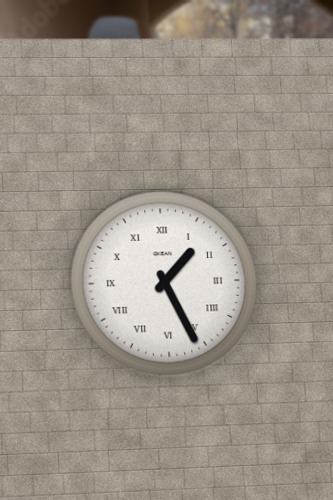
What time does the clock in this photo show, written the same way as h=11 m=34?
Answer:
h=1 m=26
